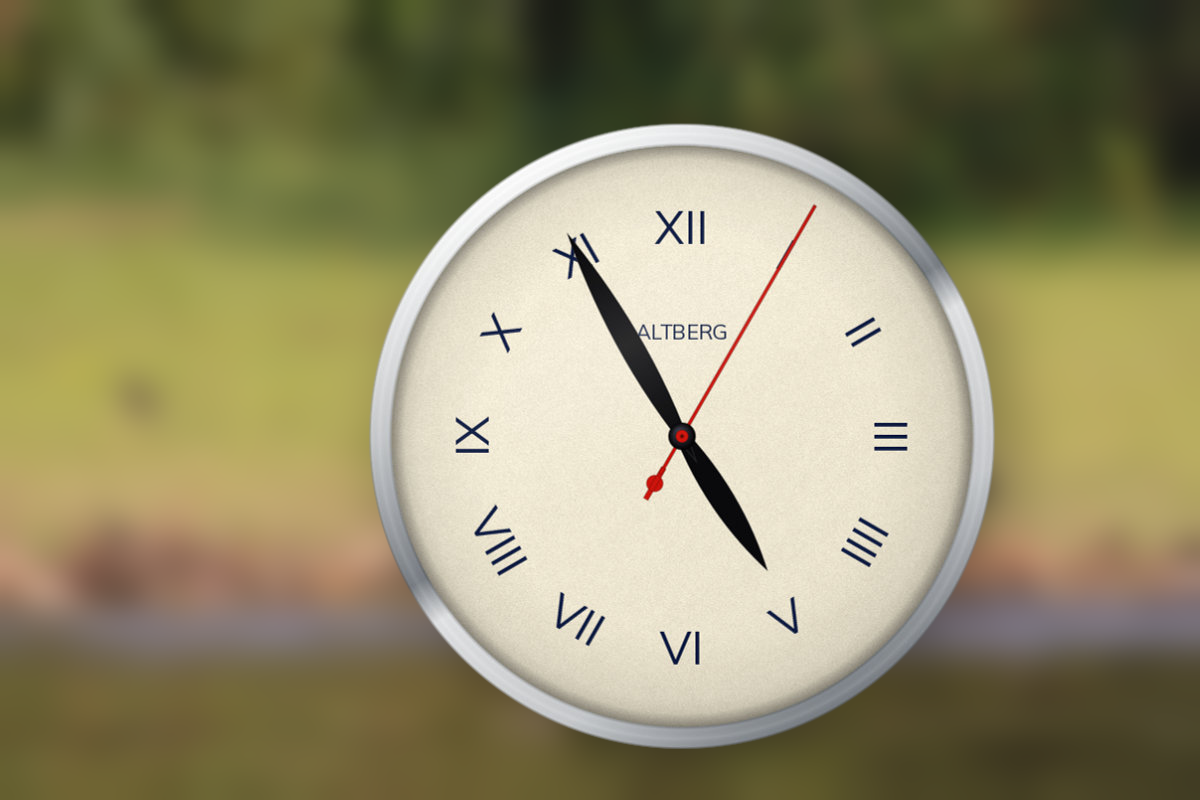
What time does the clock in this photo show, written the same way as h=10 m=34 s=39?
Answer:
h=4 m=55 s=5
